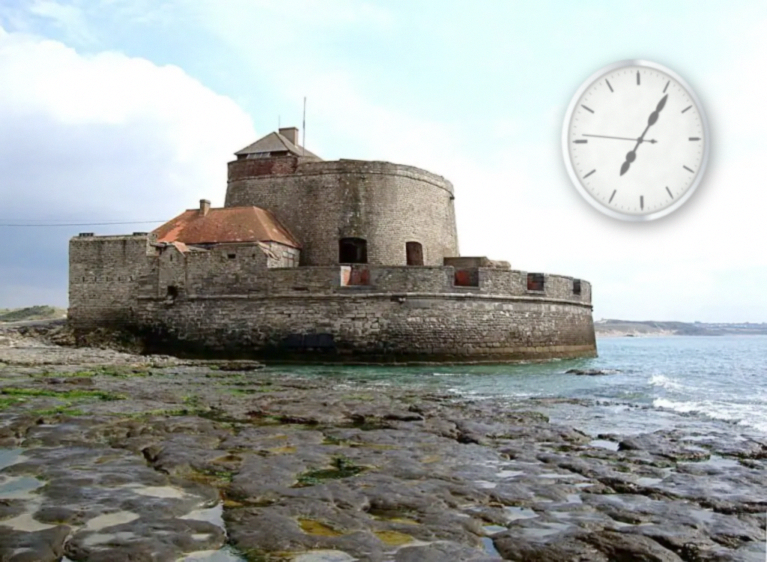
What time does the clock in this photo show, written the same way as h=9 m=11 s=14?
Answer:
h=7 m=5 s=46
